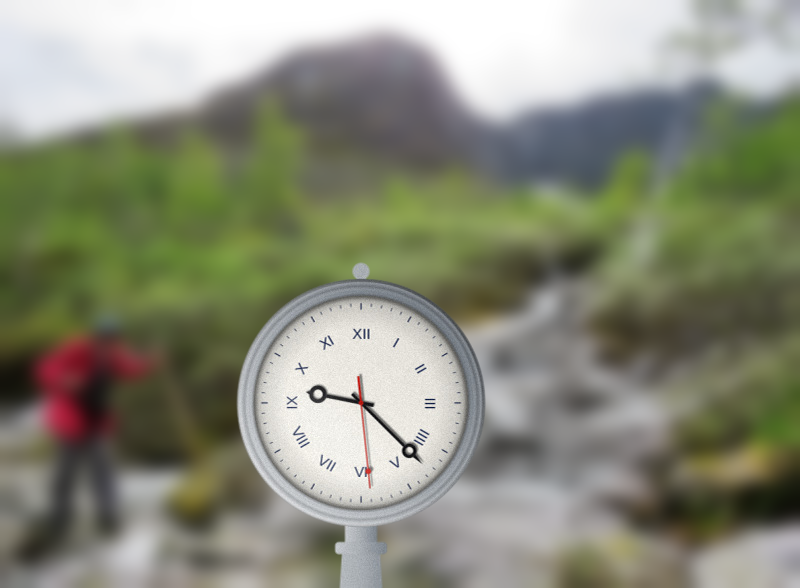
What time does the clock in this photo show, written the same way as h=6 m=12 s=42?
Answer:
h=9 m=22 s=29
